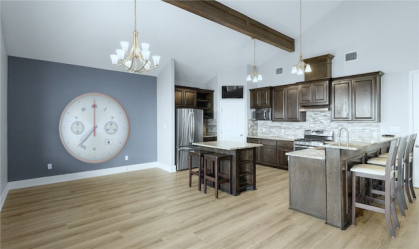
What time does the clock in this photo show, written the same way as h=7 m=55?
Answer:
h=7 m=37
